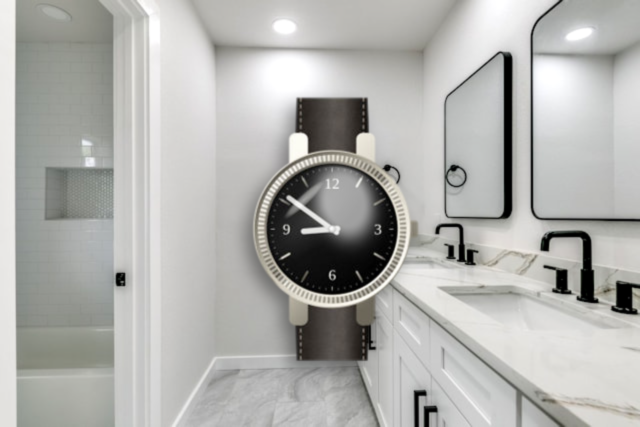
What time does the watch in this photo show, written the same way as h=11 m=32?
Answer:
h=8 m=51
